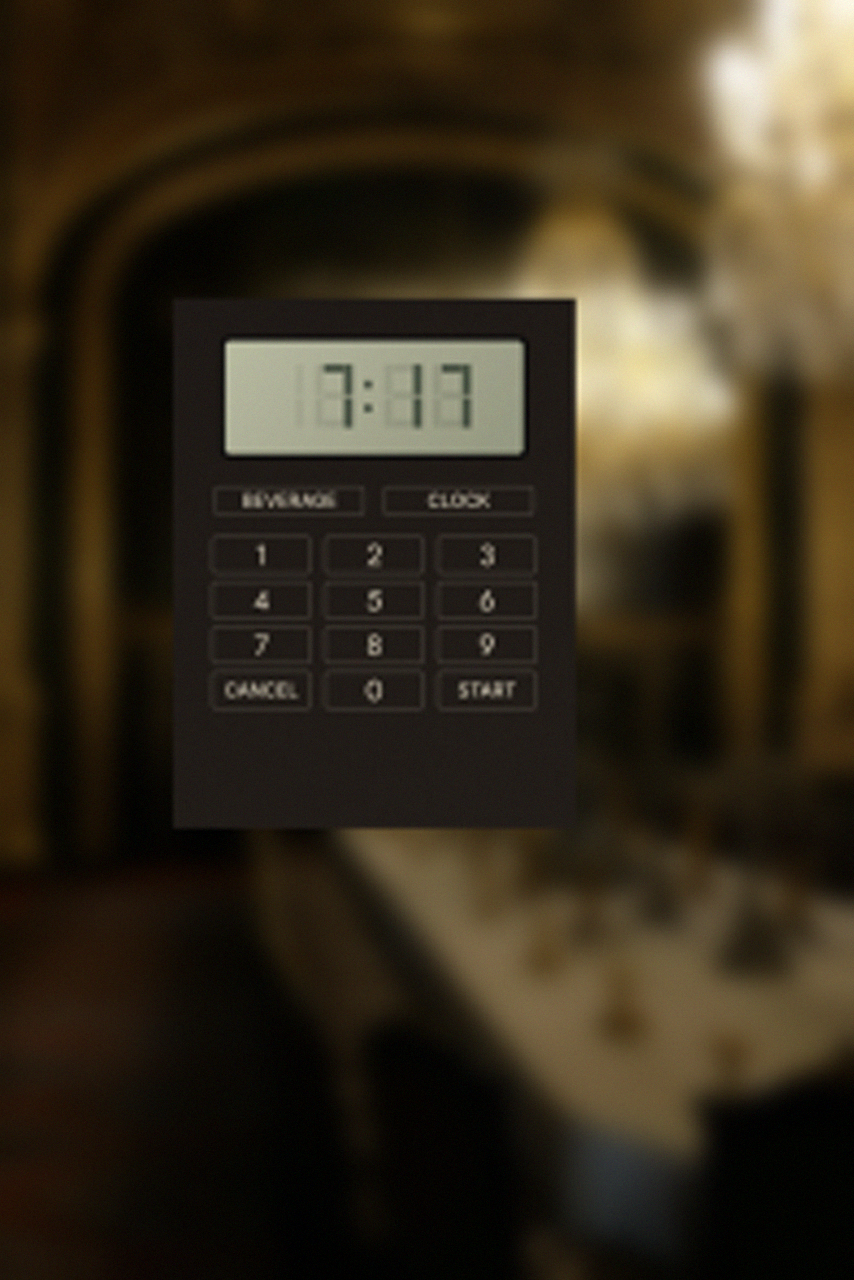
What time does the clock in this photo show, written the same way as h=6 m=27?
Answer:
h=7 m=17
